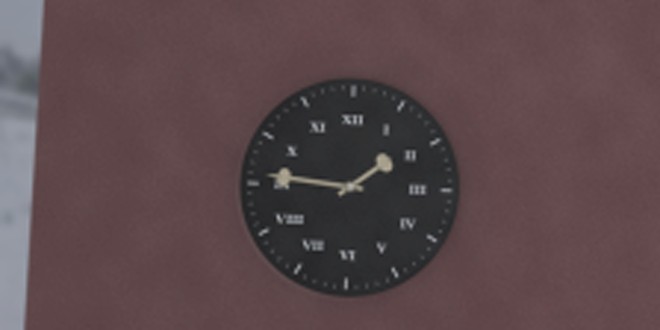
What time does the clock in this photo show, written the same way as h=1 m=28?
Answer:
h=1 m=46
